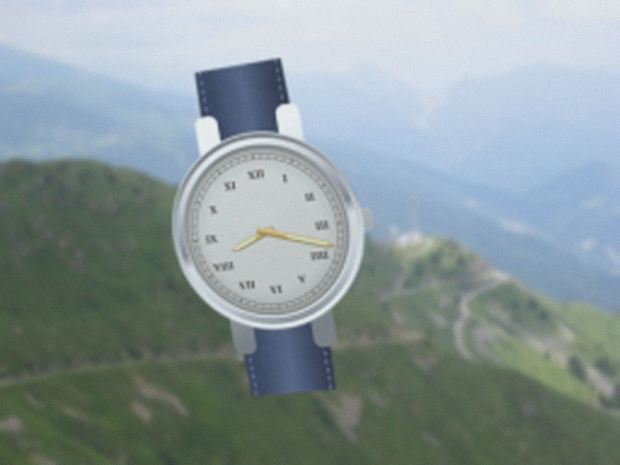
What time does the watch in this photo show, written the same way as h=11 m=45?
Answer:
h=8 m=18
